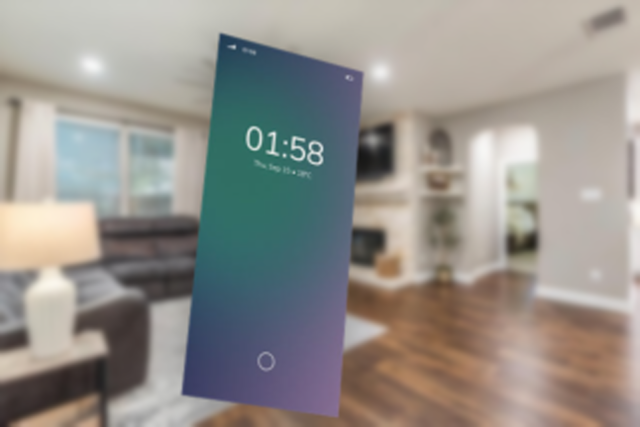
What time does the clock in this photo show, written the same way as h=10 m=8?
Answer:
h=1 m=58
